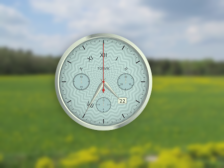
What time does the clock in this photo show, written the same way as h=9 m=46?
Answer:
h=4 m=35
